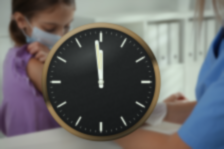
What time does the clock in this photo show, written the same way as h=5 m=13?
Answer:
h=11 m=59
